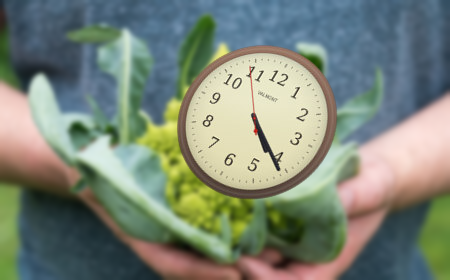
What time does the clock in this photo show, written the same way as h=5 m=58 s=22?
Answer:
h=4 m=20 s=54
